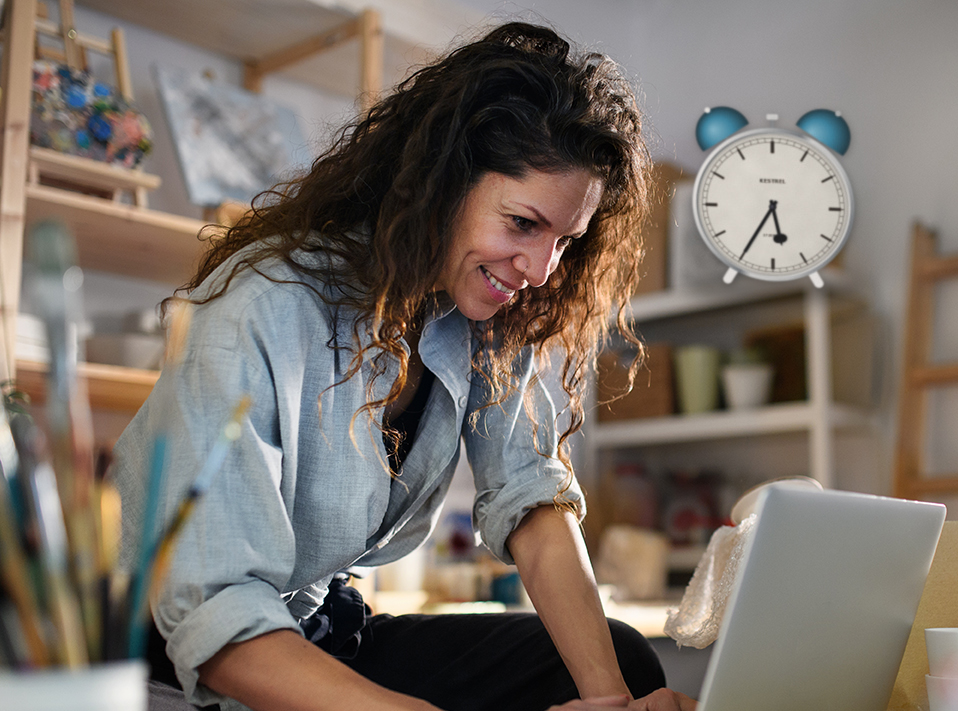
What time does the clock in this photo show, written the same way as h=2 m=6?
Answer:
h=5 m=35
